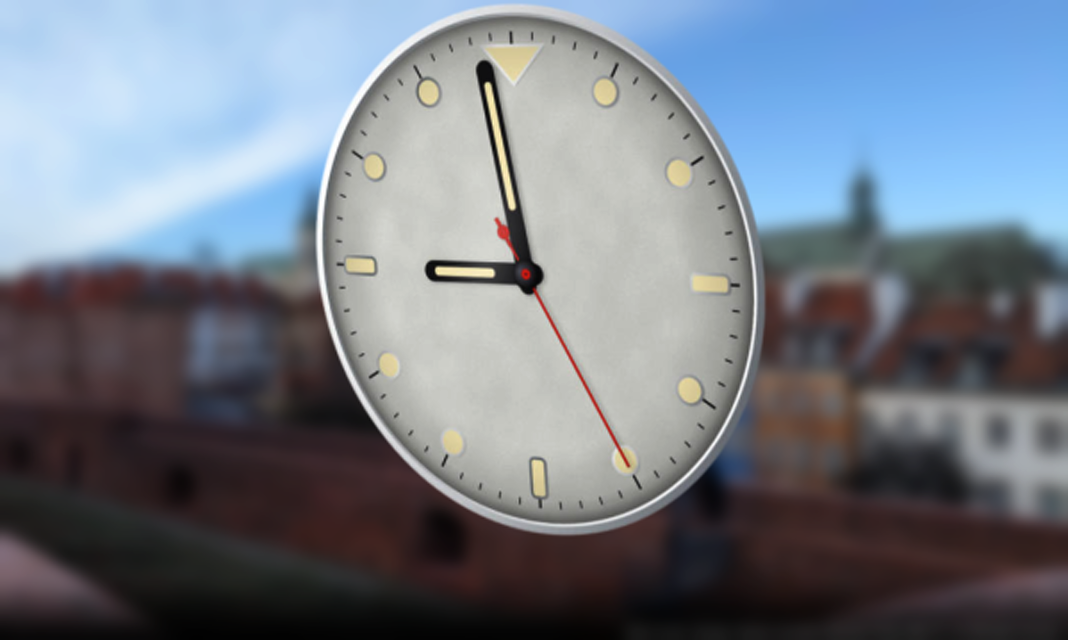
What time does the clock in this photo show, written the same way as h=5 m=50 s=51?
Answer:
h=8 m=58 s=25
